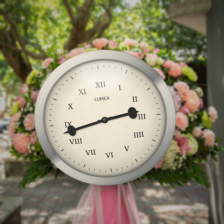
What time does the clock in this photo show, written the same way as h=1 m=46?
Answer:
h=2 m=43
